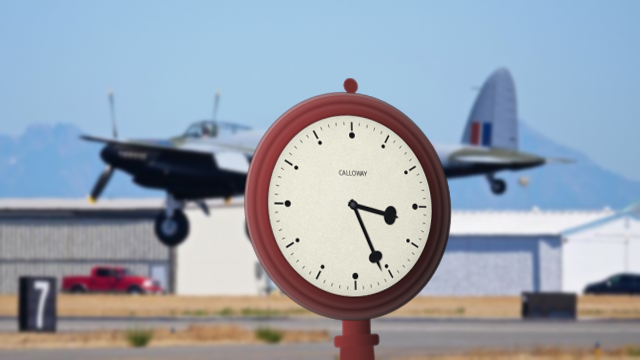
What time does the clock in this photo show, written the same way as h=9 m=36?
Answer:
h=3 m=26
